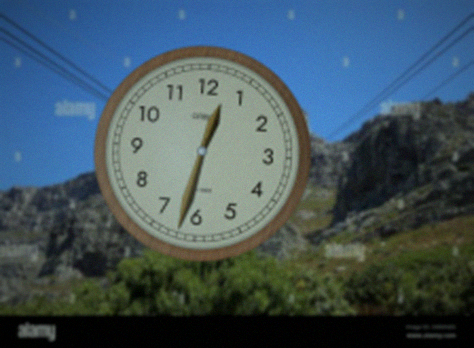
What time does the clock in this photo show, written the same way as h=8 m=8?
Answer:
h=12 m=32
